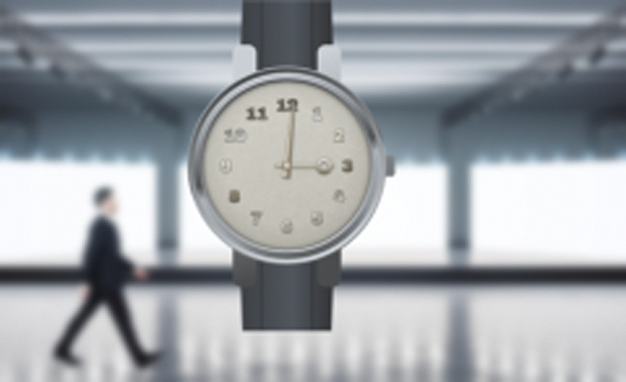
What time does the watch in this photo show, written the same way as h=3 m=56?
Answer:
h=3 m=1
